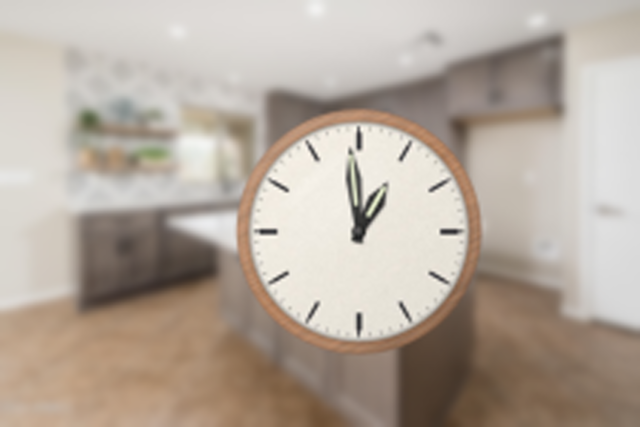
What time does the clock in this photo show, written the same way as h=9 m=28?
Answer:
h=12 m=59
